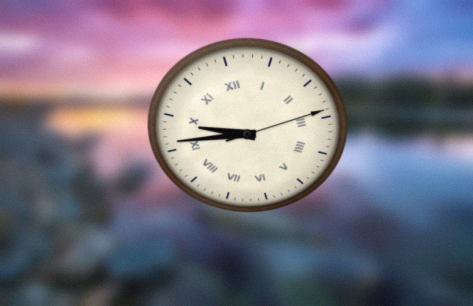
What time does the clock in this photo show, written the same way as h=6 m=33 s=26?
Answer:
h=9 m=46 s=14
